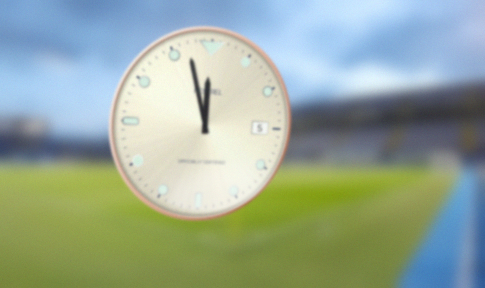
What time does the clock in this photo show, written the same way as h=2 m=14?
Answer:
h=11 m=57
